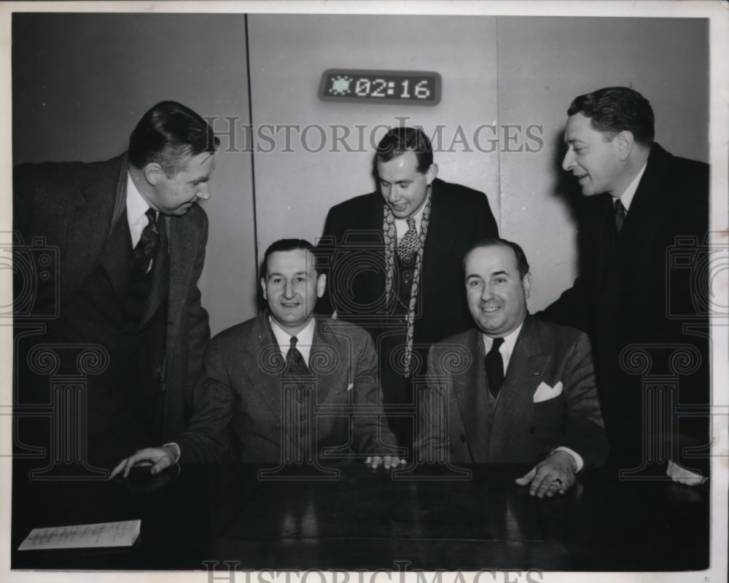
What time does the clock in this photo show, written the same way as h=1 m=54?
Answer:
h=2 m=16
